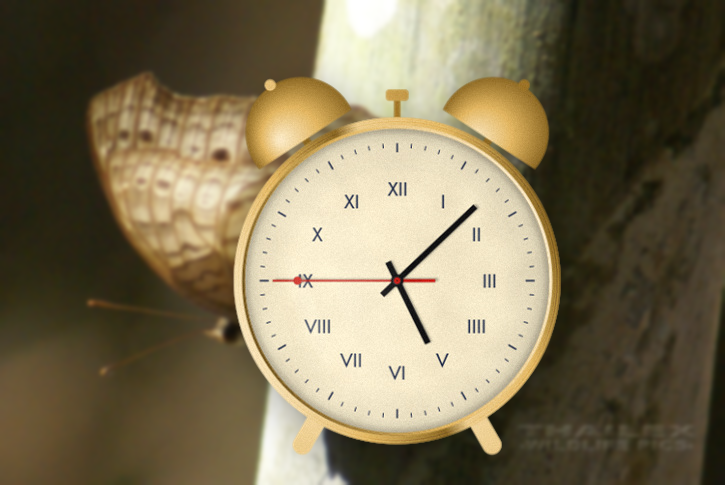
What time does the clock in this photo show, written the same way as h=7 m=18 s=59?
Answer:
h=5 m=7 s=45
